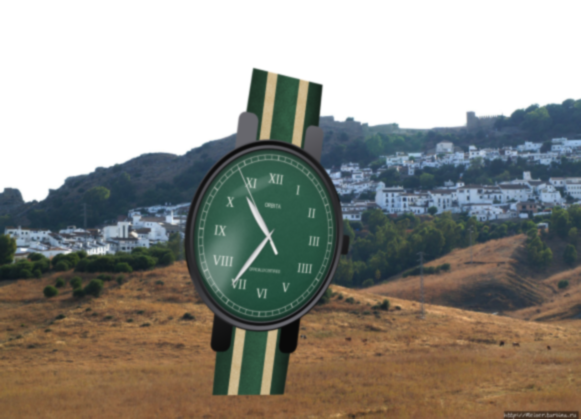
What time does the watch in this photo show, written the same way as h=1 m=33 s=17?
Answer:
h=10 m=35 s=54
